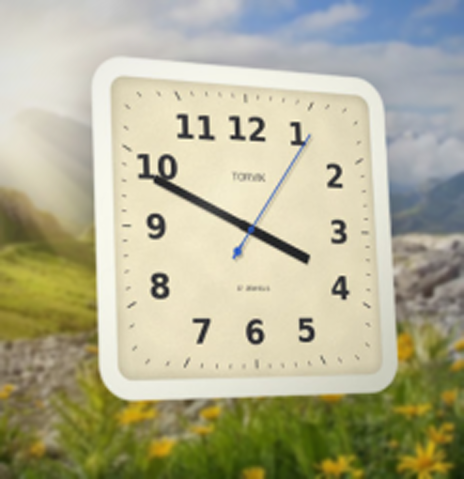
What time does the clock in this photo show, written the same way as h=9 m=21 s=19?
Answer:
h=3 m=49 s=6
